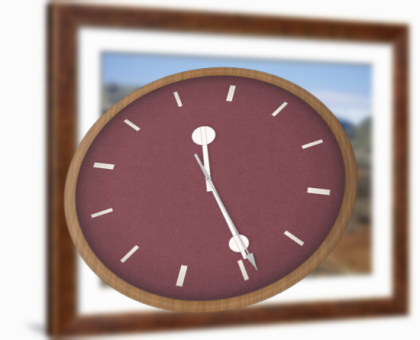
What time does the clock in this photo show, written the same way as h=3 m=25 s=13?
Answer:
h=11 m=24 s=24
